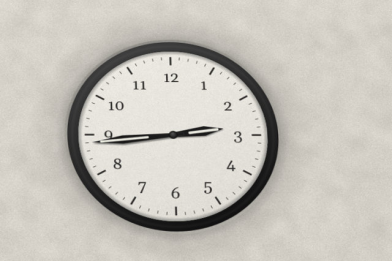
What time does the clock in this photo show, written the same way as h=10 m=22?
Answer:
h=2 m=44
